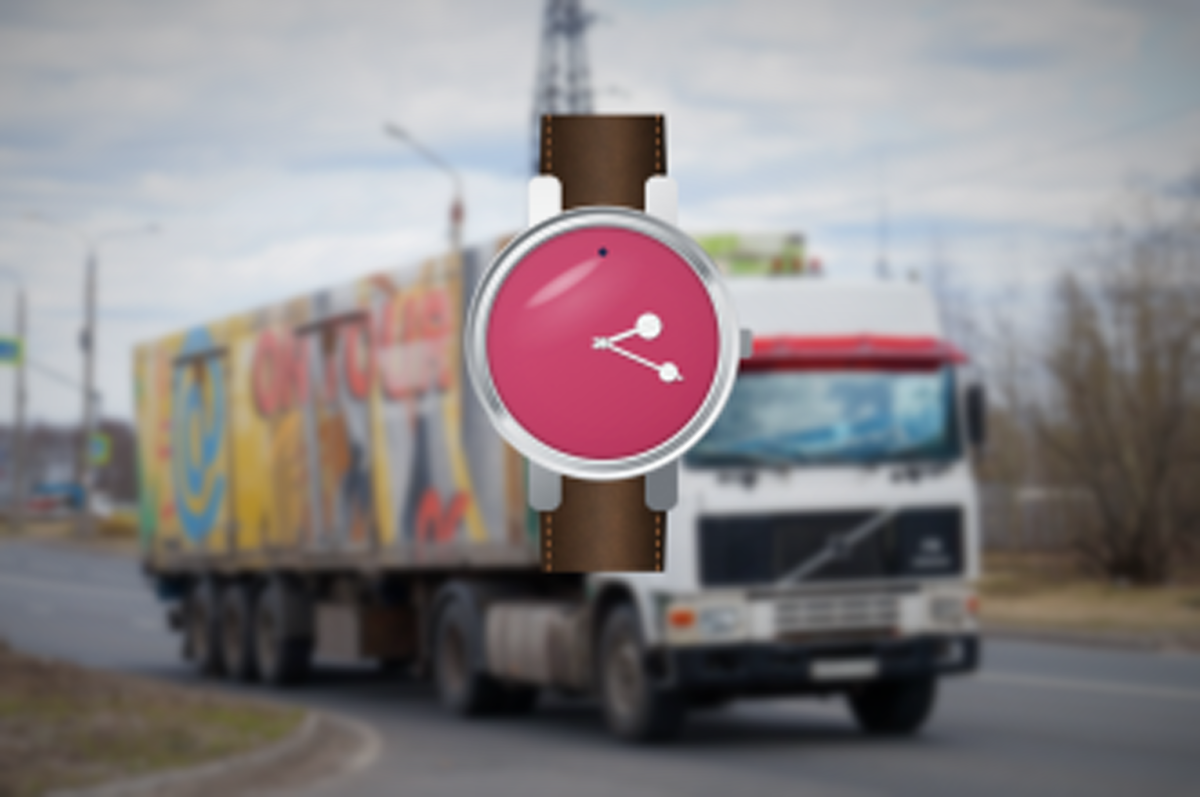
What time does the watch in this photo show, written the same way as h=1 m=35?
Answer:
h=2 m=19
